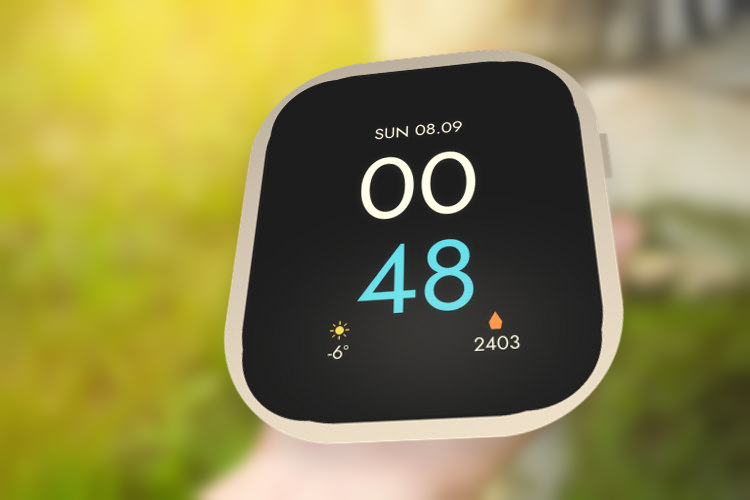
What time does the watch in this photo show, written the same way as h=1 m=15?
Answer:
h=0 m=48
